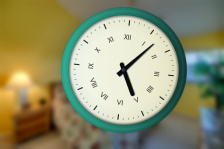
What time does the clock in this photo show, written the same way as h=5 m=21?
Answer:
h=5 m=7
